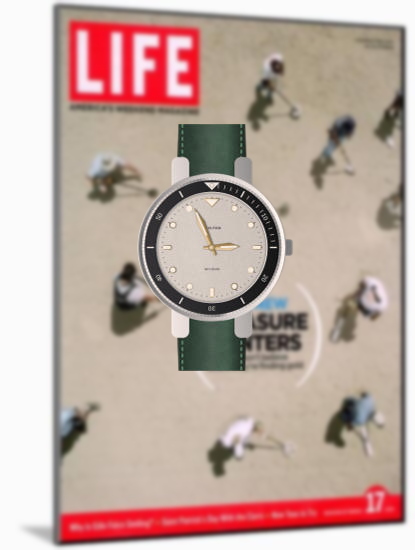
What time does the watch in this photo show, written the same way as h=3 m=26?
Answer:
h=2 m=56
